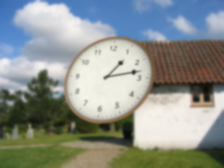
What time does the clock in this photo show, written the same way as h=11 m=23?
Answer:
h=1 m=13
